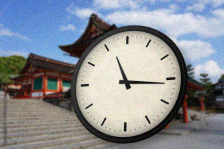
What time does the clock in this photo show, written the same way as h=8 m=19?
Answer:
h=11 m=16
